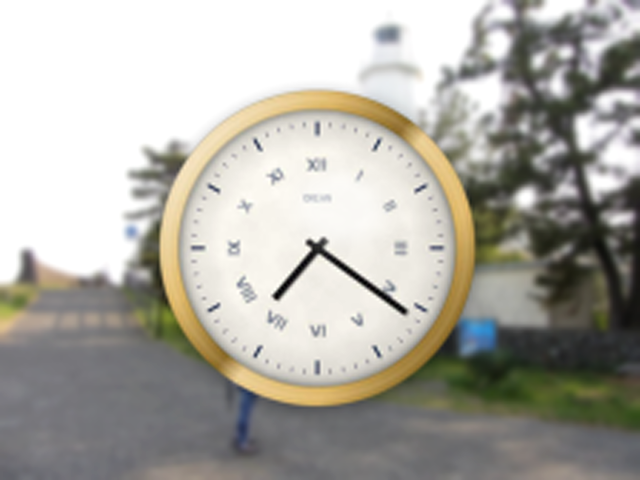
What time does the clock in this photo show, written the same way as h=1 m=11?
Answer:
h=7 m=21
